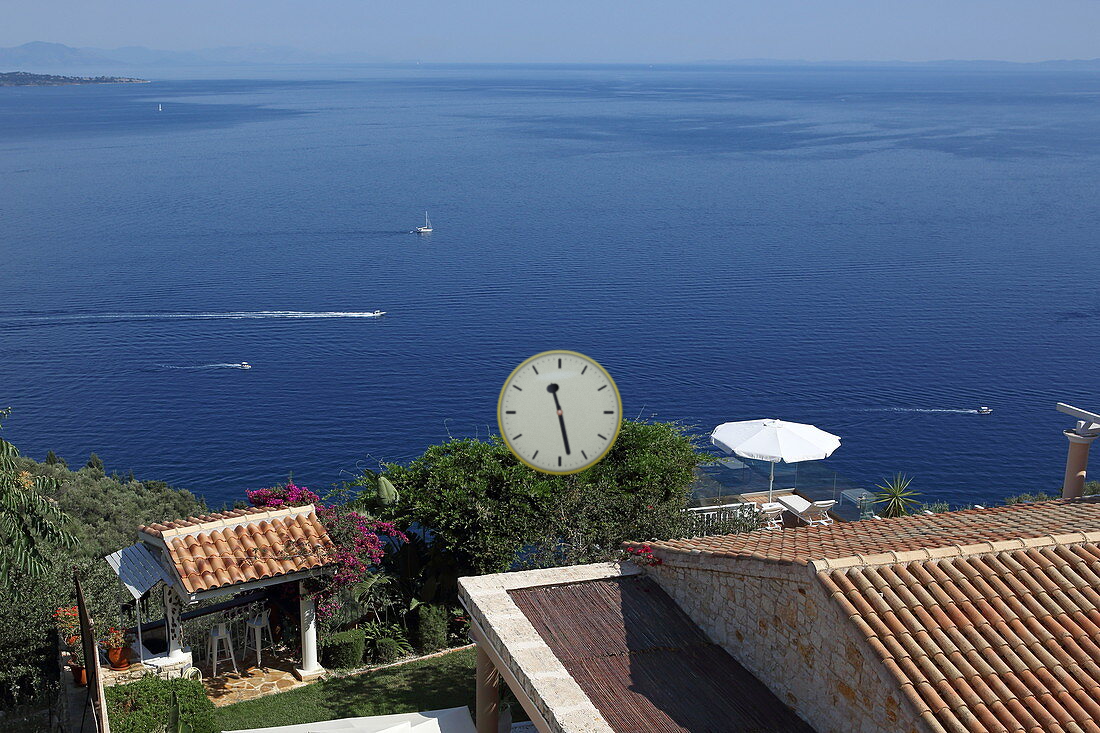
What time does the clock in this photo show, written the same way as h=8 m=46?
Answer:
h=11 m=28
